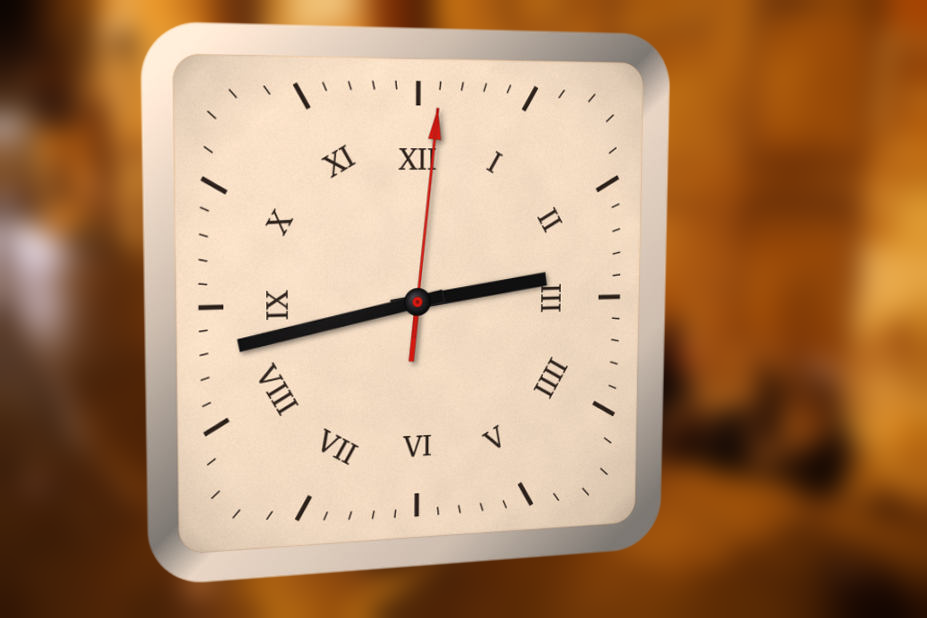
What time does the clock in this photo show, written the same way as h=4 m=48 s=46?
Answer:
h=2 m=43 s=1
